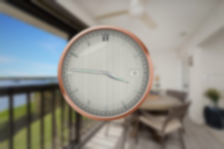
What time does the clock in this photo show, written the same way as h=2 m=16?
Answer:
h=3 m=46
